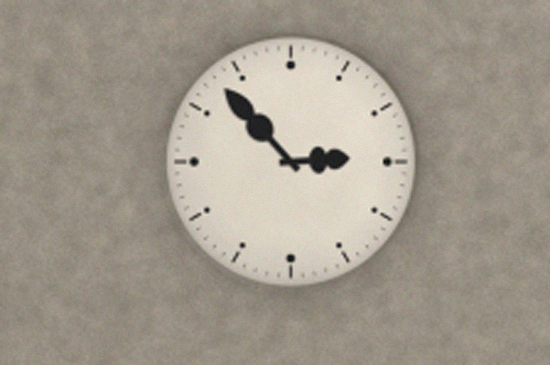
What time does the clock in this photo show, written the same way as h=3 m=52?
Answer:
h=2 m=53
